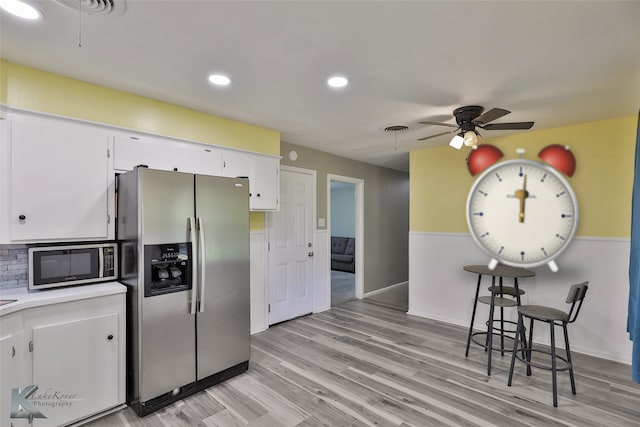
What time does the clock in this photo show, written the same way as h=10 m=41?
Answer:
h=12 m=1
